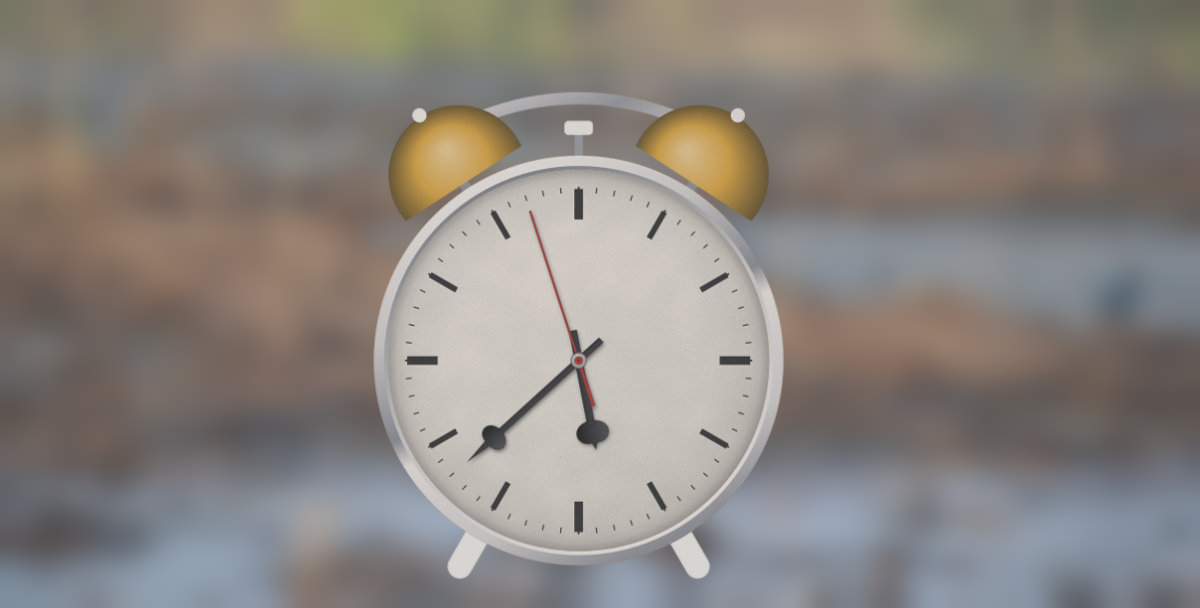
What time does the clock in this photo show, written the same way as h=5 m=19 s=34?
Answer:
h=5 m=37 s=57
